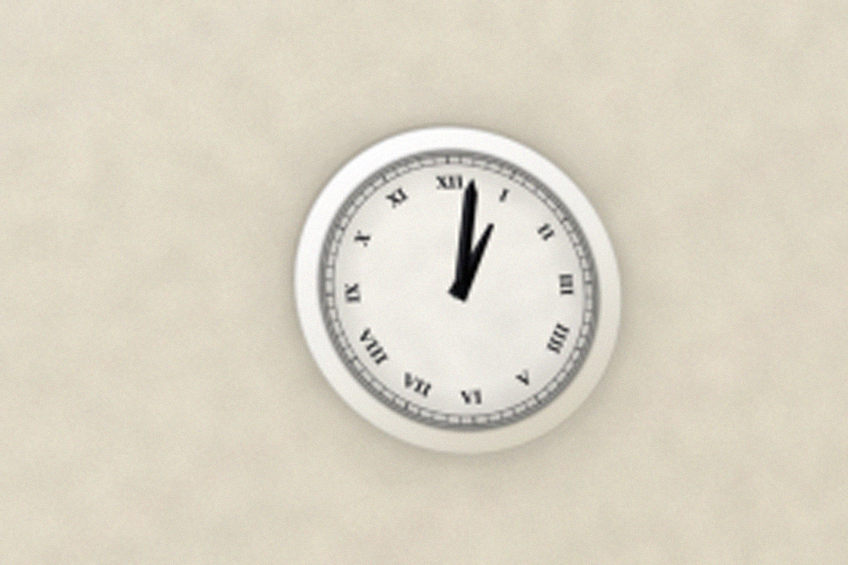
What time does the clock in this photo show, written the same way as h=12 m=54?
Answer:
h=1 m=2
